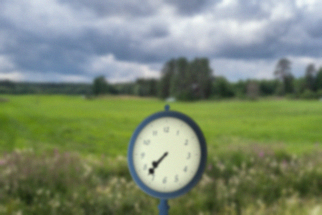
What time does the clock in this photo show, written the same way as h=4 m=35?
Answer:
h=7 m=37
